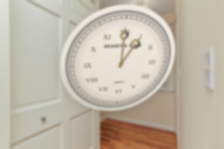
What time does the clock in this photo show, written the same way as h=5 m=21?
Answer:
h=1 m=0
